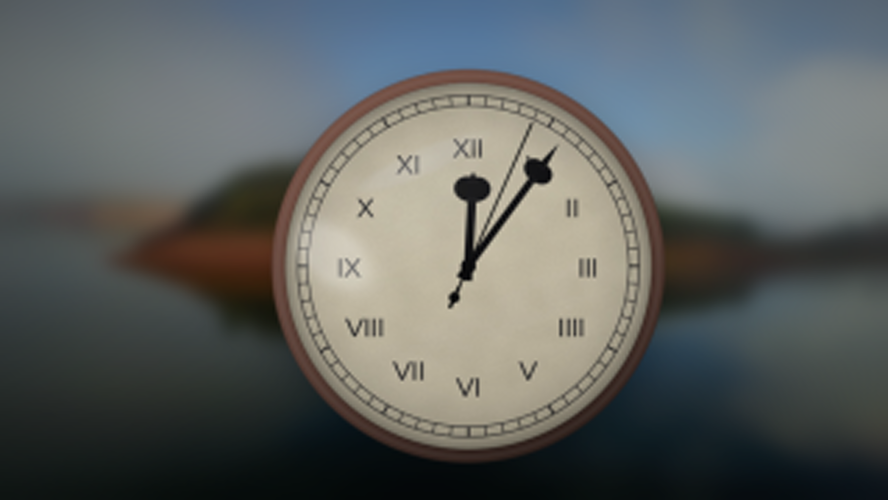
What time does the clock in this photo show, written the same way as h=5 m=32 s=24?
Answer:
h=12 m=6 s=4
